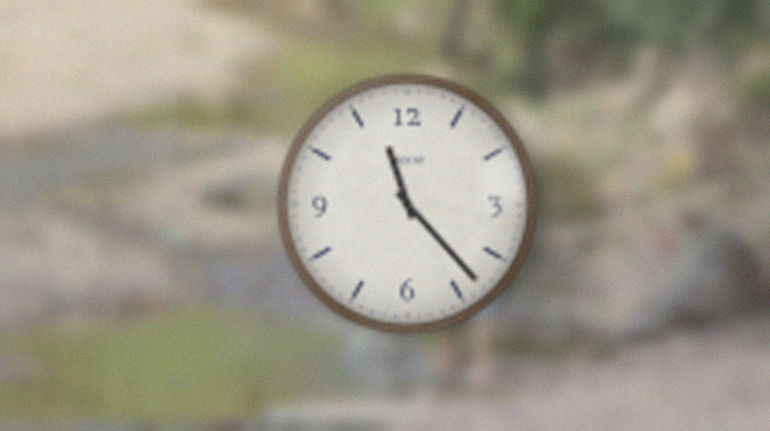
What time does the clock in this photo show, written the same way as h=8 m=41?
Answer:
h=11 m=23
